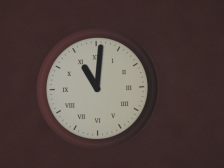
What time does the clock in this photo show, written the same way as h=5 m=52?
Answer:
h=11 m=1
